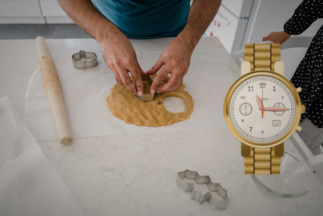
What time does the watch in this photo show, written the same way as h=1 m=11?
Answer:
h=11 m=15
